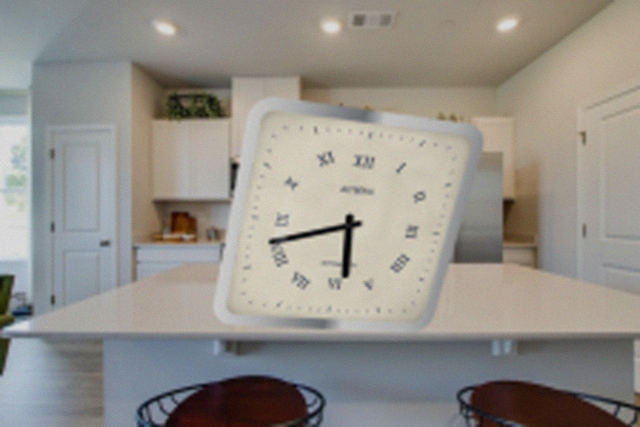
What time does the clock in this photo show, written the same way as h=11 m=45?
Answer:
h=5 m=42
